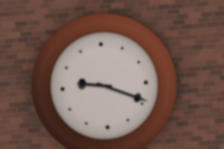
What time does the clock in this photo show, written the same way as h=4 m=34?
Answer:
h=9 m=19
